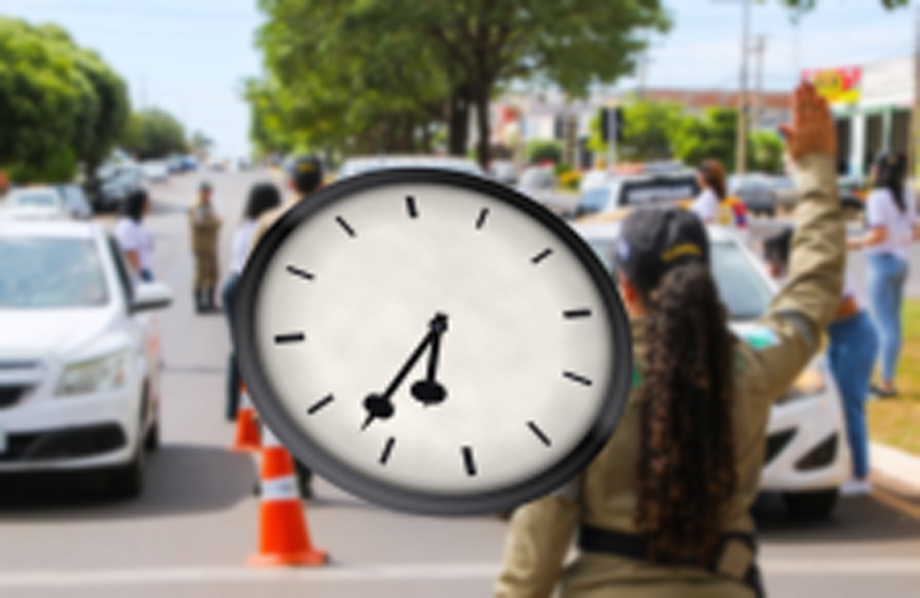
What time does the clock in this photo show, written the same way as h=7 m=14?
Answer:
h=6 m=37
